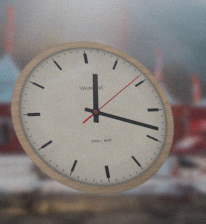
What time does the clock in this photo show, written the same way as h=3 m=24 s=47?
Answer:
h=12 m=18 s=9
